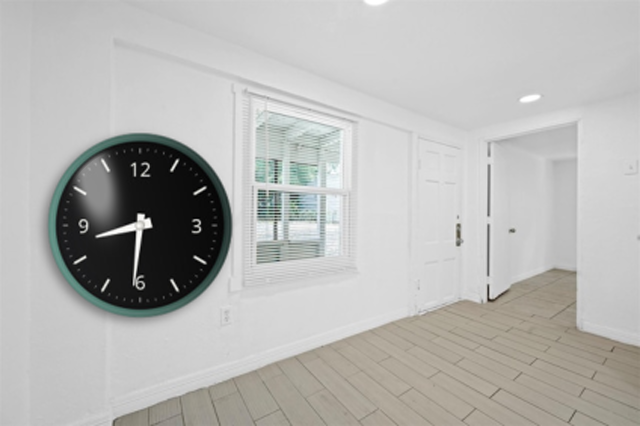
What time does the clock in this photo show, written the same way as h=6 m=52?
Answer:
h=8 m=31
